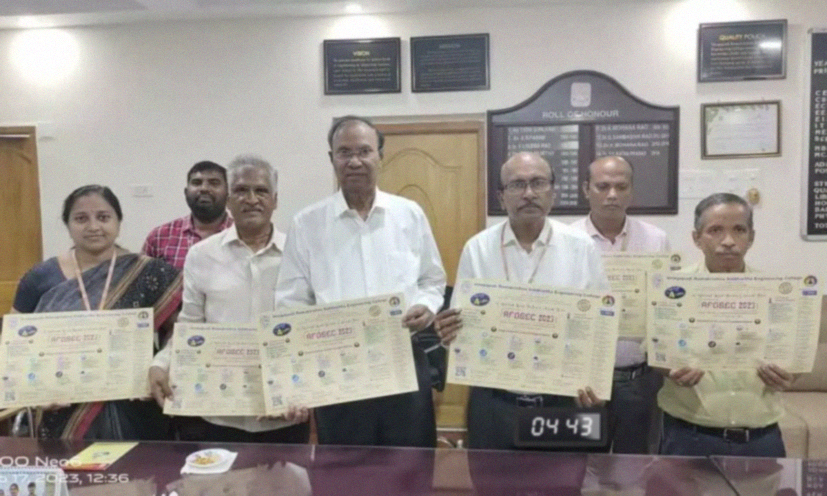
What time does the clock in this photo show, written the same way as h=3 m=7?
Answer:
h=4 m=43
